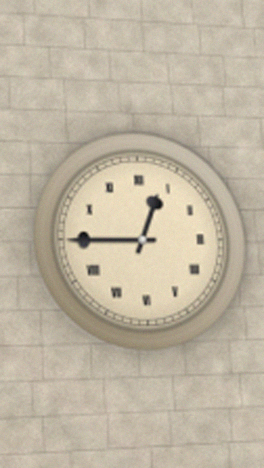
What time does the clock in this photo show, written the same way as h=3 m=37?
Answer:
h=12 m=45
